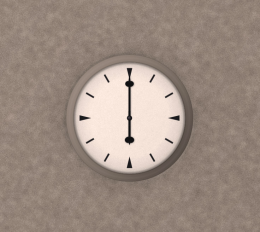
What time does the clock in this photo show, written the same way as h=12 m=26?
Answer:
h=6 m=0
